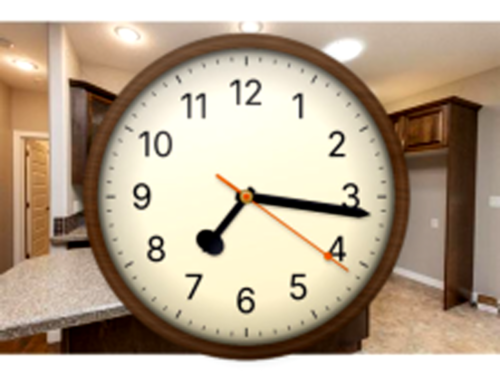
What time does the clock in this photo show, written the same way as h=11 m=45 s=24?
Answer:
h=7 m=16 s=21
